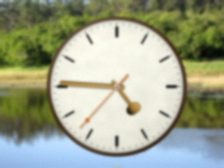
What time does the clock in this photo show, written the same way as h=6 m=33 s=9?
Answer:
h=4 m=45 s=37
